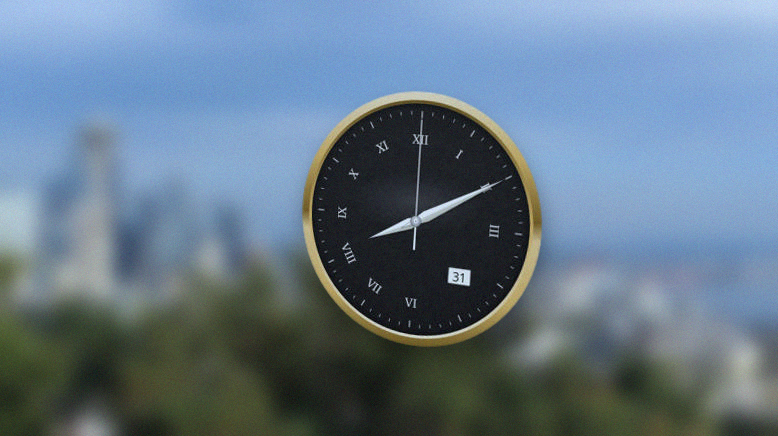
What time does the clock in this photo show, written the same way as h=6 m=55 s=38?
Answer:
h=8 m=10 s=0
